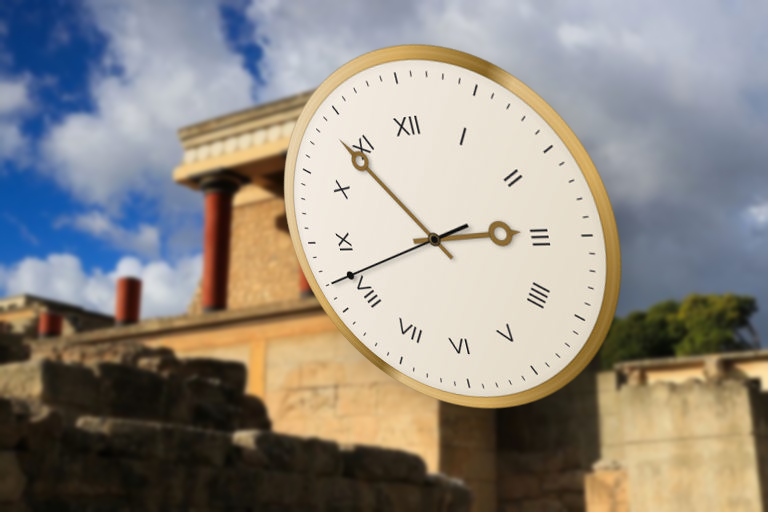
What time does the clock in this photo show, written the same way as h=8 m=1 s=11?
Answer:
h=2 m=53 s=42
